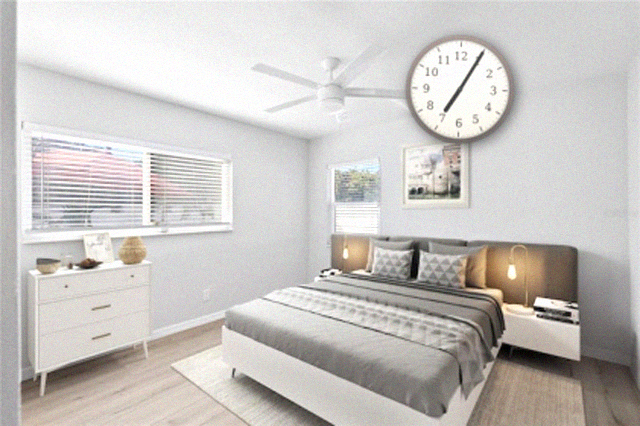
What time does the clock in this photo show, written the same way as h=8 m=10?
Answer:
h=7 m=5
